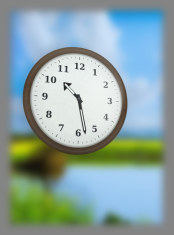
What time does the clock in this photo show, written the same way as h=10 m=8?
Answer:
h=10 m=28
